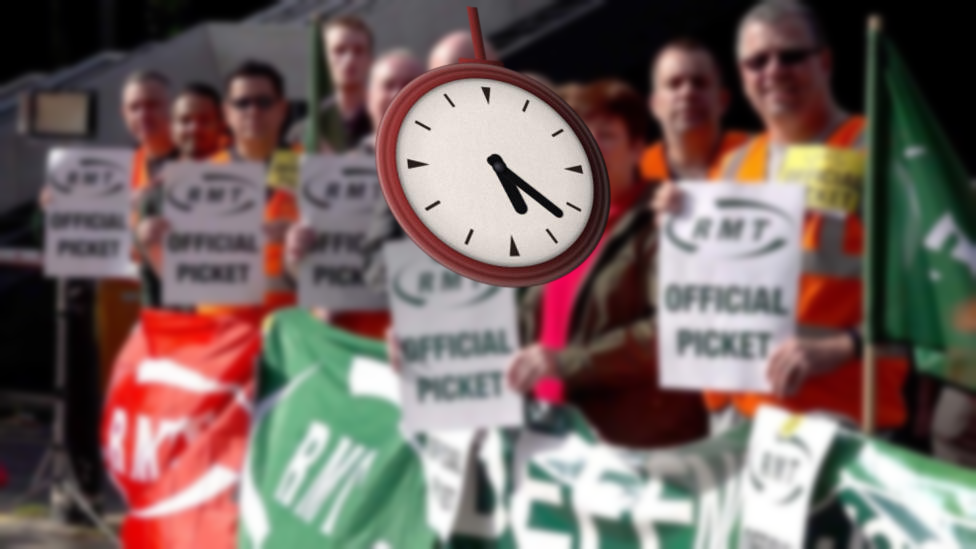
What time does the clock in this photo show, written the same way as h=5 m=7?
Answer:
h=5 m=22
